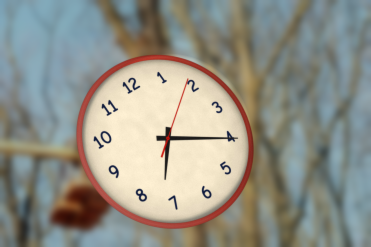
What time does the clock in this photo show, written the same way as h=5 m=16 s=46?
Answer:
h=7 m=20 s=9
